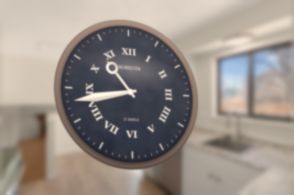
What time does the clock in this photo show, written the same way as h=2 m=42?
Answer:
h=10 m=43
